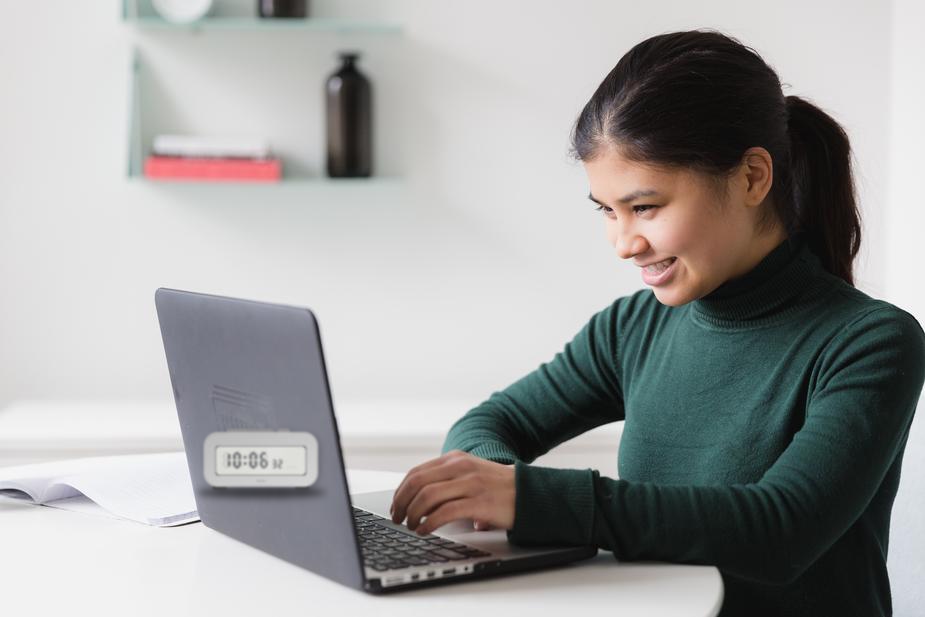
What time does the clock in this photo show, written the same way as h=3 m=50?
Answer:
h=10 m=6
